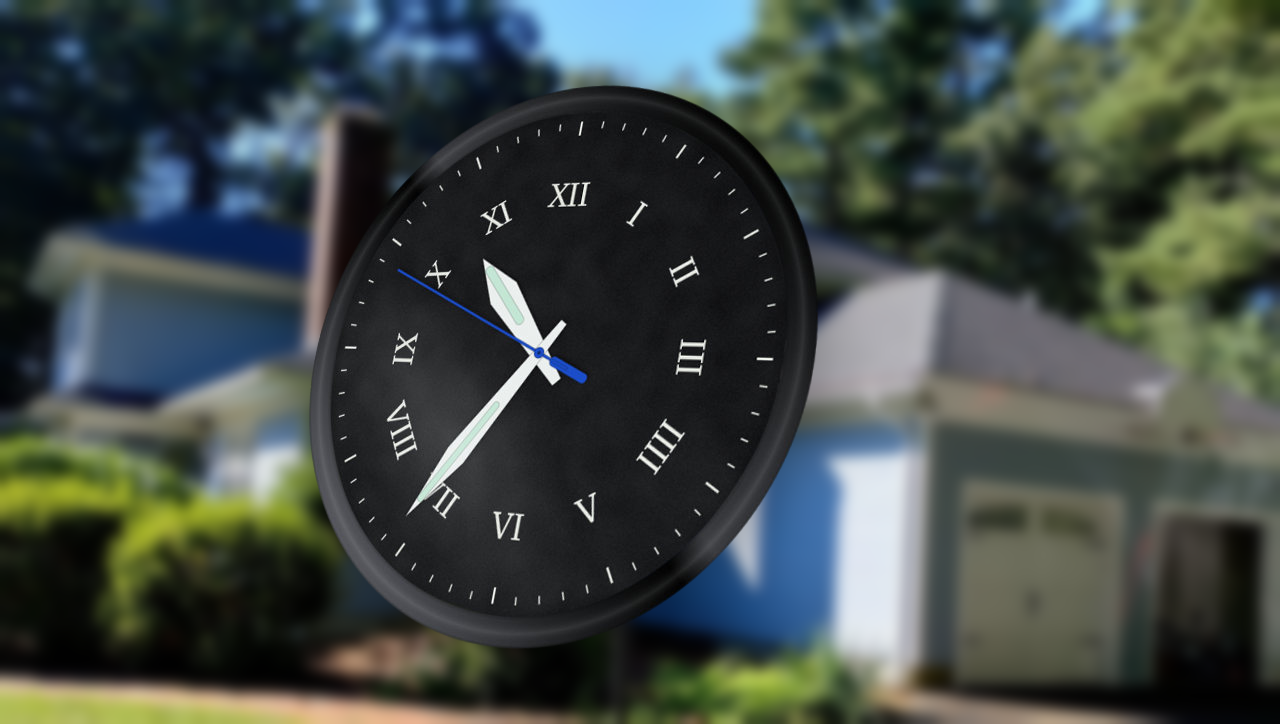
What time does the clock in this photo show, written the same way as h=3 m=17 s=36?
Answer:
h=10 m=35 s=49
